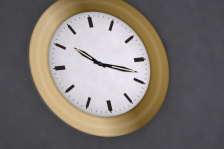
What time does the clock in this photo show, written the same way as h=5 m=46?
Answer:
h=10 m=18
